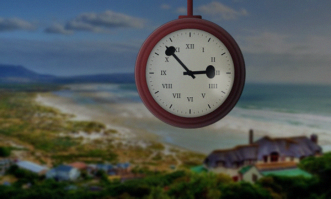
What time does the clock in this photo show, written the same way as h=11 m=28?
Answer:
h=2 m=53
